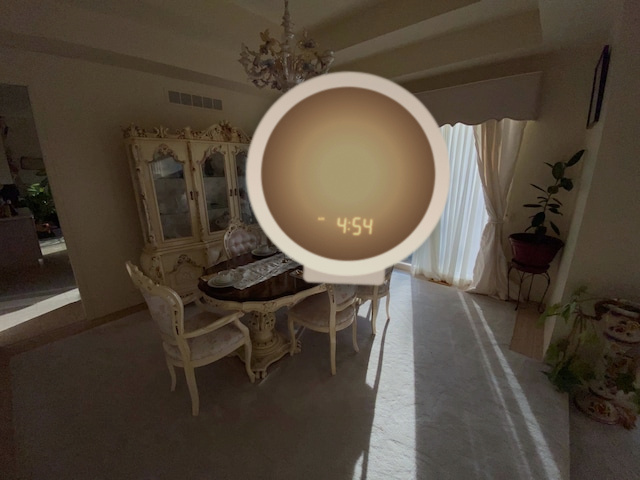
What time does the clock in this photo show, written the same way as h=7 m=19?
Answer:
h=4 m=54
